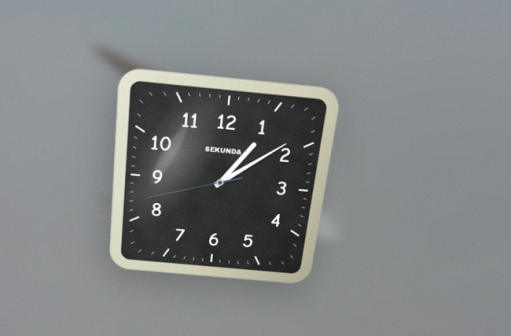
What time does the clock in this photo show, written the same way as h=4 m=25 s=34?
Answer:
h=1 m=8 s=42
